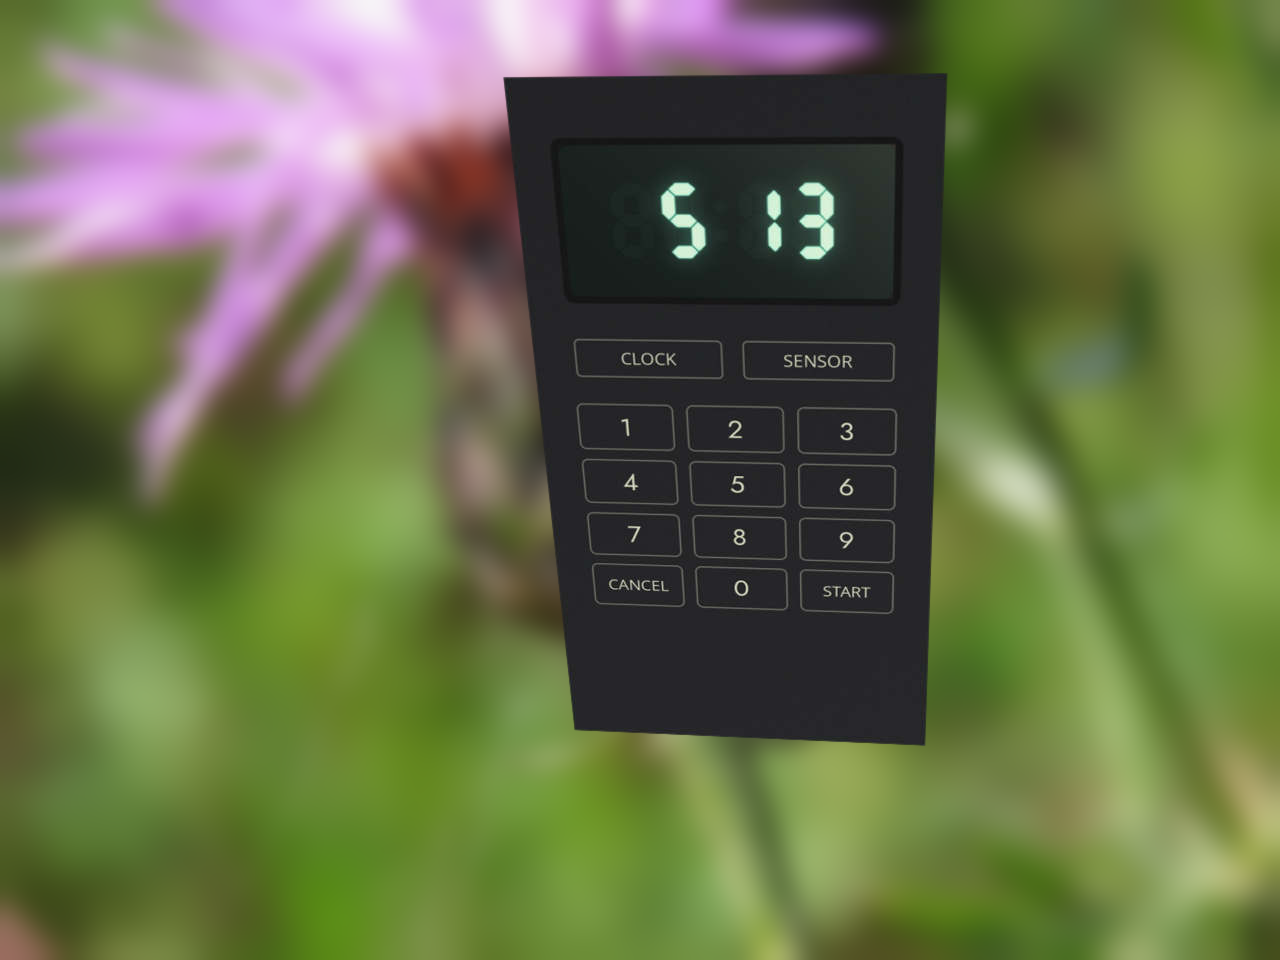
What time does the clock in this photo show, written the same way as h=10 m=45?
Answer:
h=5 m=13
